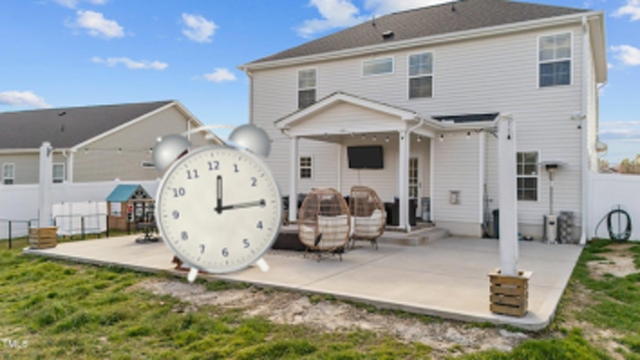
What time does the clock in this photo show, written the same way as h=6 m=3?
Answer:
h=12 m=15
